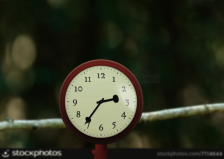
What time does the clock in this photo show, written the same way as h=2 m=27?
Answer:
h=2 m=36
